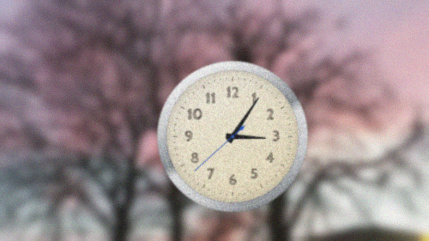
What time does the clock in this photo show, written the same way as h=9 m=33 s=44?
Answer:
h=3 m=5 s=38
